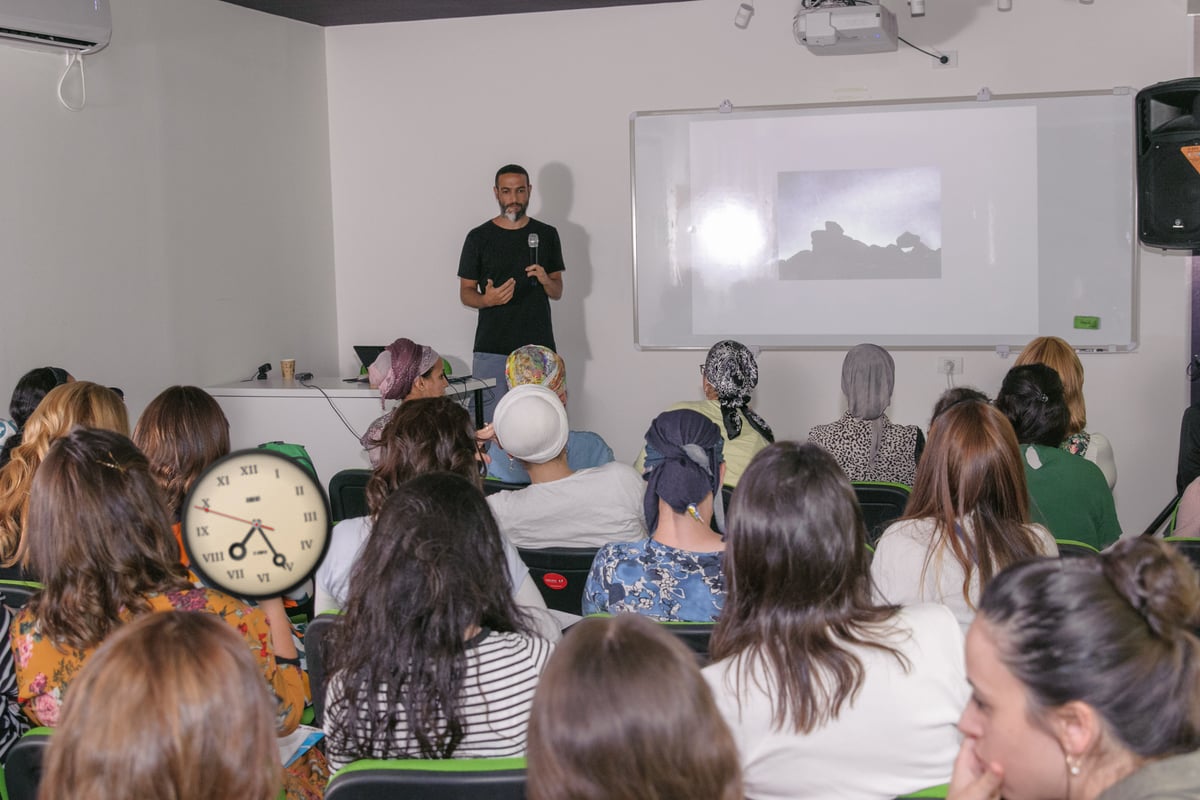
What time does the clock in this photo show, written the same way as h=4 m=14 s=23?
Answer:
h=7 m=25 s=49
